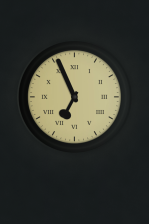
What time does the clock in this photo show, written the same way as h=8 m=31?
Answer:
h=6 m=56
